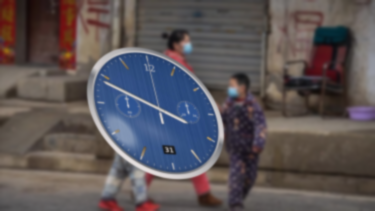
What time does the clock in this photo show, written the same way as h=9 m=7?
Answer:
h=3 m=49
